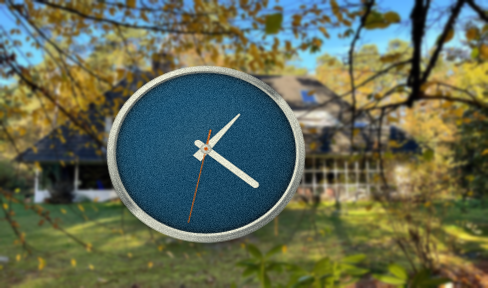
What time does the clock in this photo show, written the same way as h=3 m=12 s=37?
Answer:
h=1 m=21 s=32
